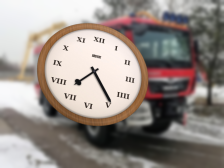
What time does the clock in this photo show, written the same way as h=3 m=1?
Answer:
h=7 m=24
